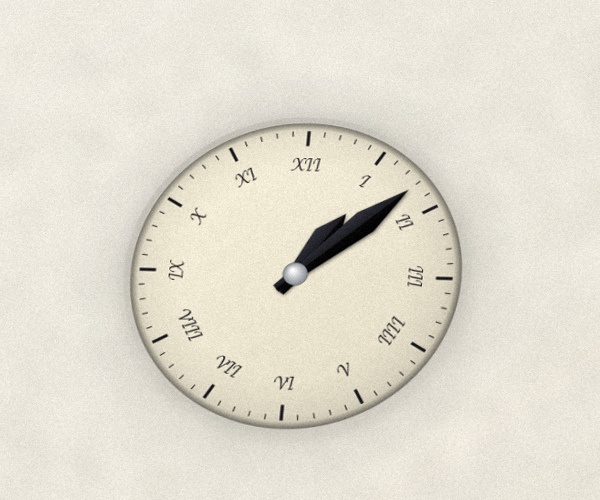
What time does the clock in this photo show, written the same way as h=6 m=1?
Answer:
h=1 m=8
